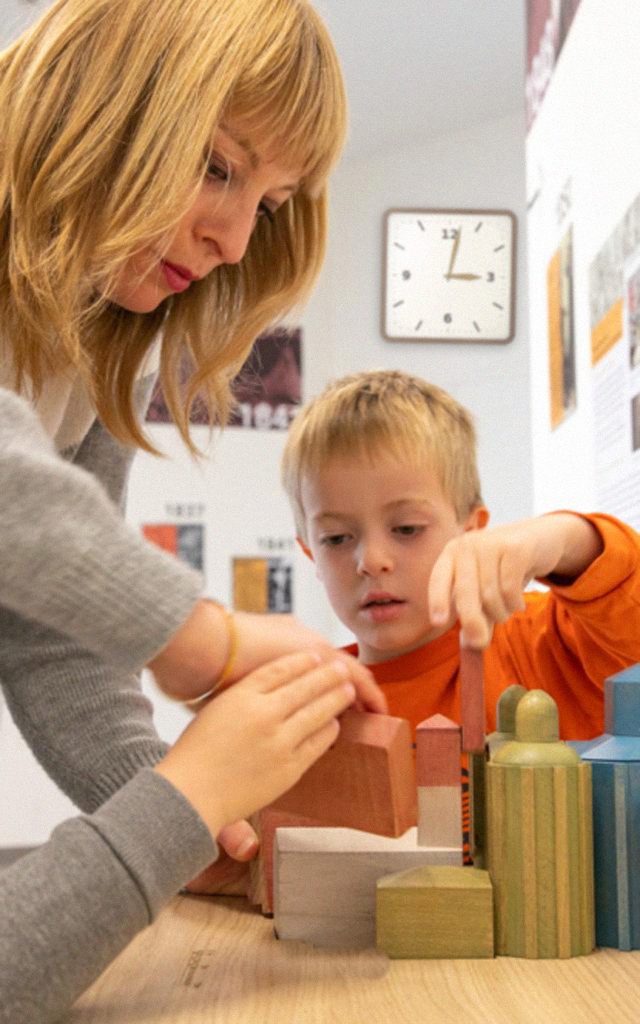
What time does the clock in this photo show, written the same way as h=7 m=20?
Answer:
h=3 m=2
